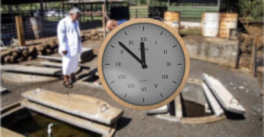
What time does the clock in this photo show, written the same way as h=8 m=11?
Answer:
h=11 m=52
